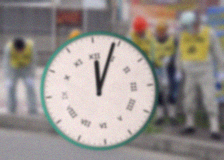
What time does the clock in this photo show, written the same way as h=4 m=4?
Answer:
h=12 m=4
